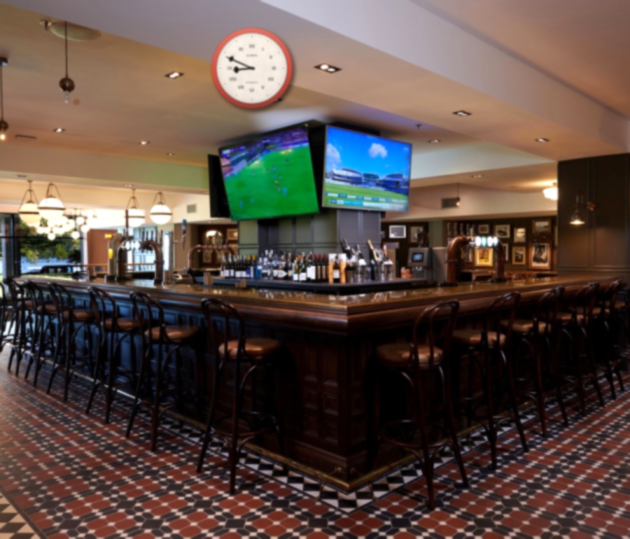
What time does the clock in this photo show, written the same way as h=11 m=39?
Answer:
h=8 m=49
